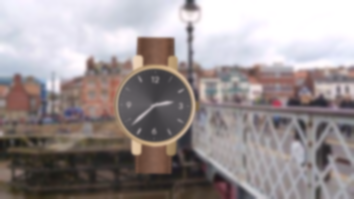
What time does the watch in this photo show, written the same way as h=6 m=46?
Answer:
h=2 m=38
